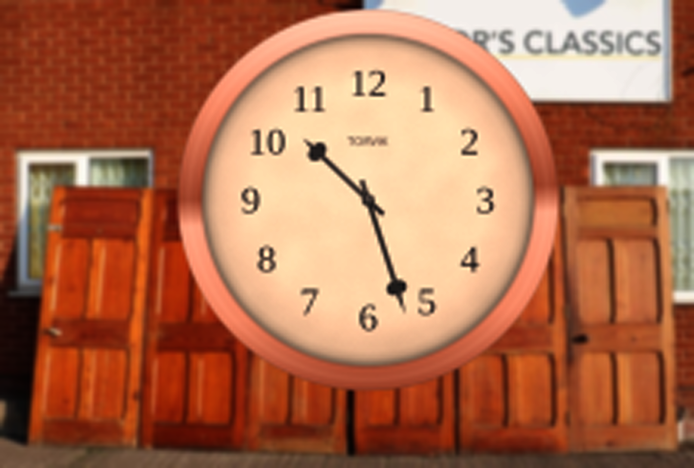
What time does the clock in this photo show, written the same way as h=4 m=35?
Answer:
h=10 m=27
